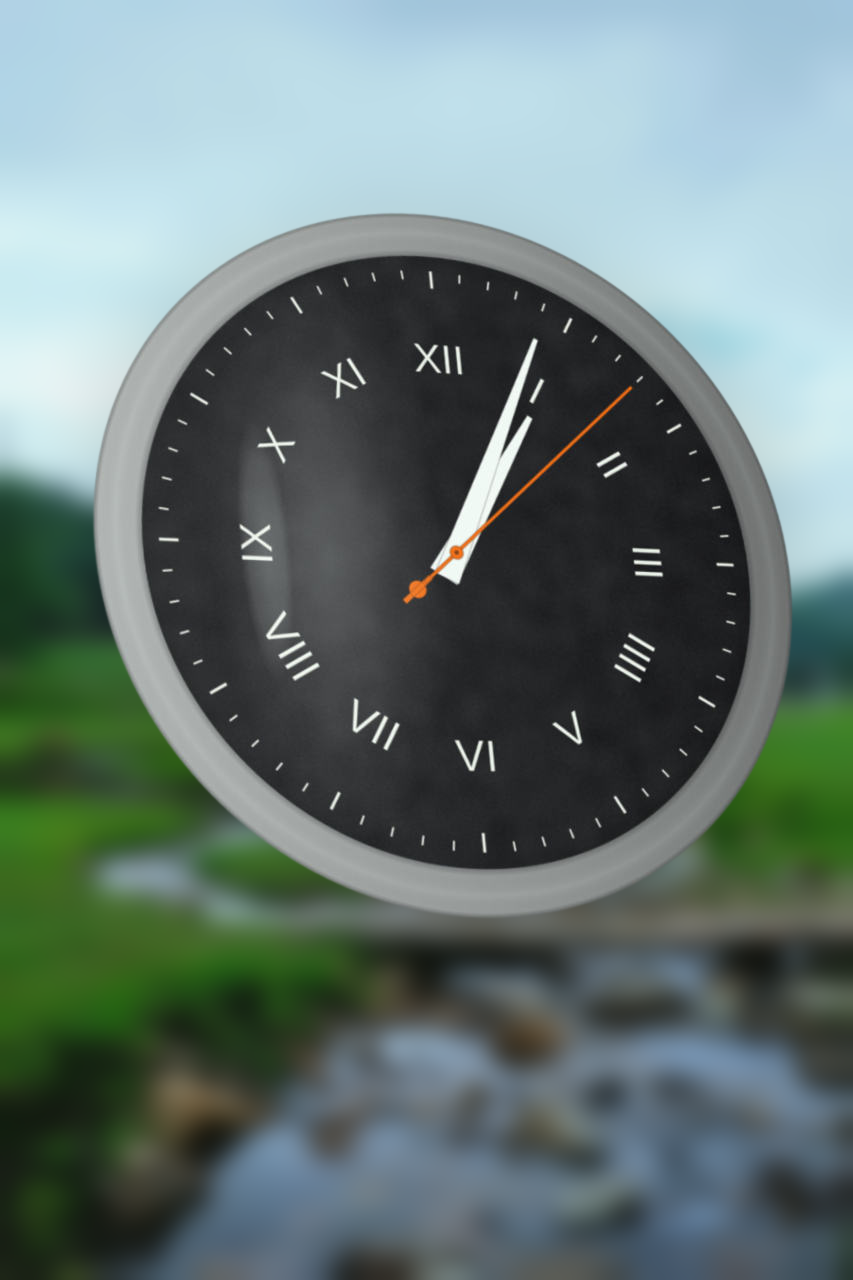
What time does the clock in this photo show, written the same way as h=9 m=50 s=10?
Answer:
h=1 m=4 s=8
